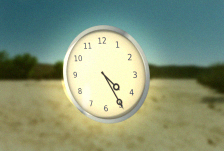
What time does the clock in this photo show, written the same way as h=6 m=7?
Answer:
h=4 m=25
